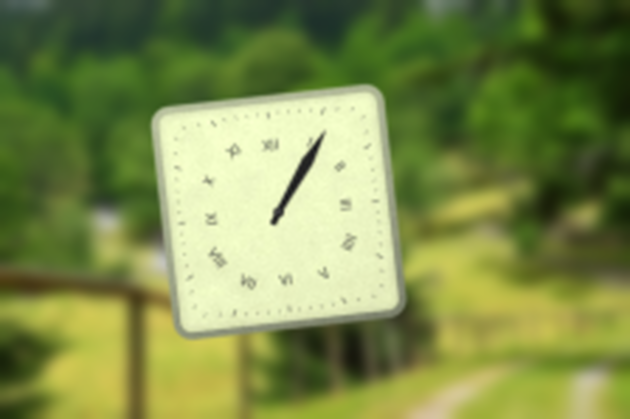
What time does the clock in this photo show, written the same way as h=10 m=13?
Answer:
h=1 m=6
